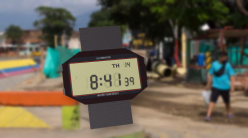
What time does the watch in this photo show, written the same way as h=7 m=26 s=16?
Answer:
h=8 m=41 s=39
